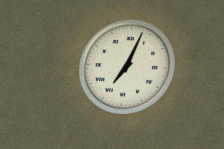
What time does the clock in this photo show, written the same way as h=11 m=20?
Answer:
h=7 m=3
